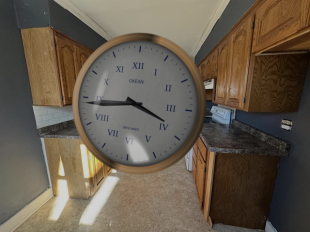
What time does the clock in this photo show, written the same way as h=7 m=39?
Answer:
h=3 m=44
